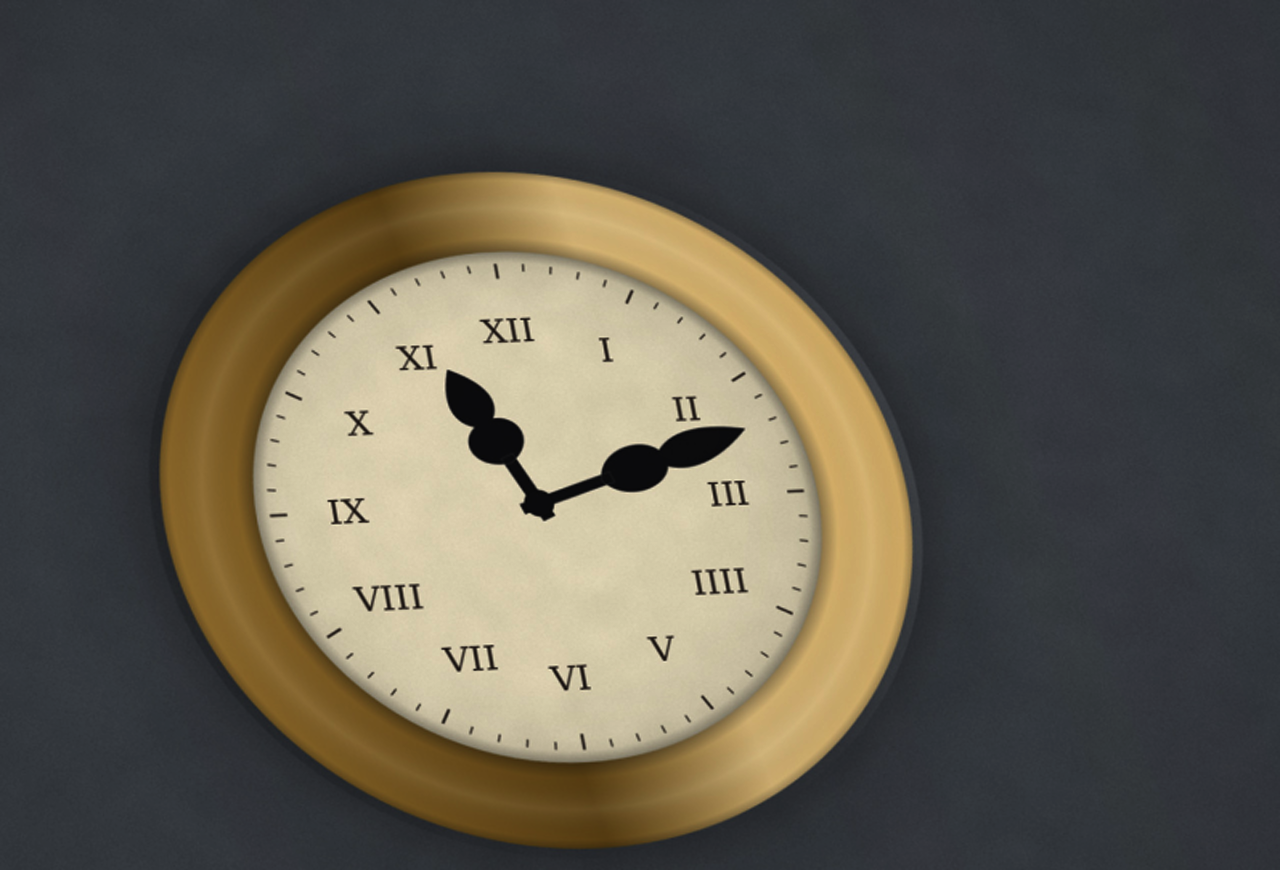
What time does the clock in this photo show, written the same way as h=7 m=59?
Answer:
h=11 m=12
